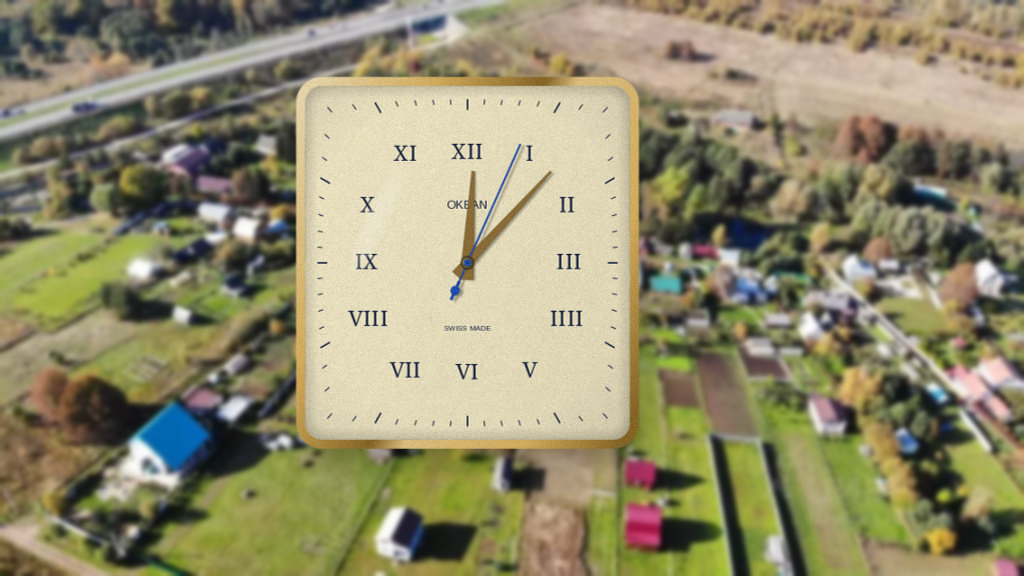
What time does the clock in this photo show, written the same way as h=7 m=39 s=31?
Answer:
h=12 m=7 s=4
